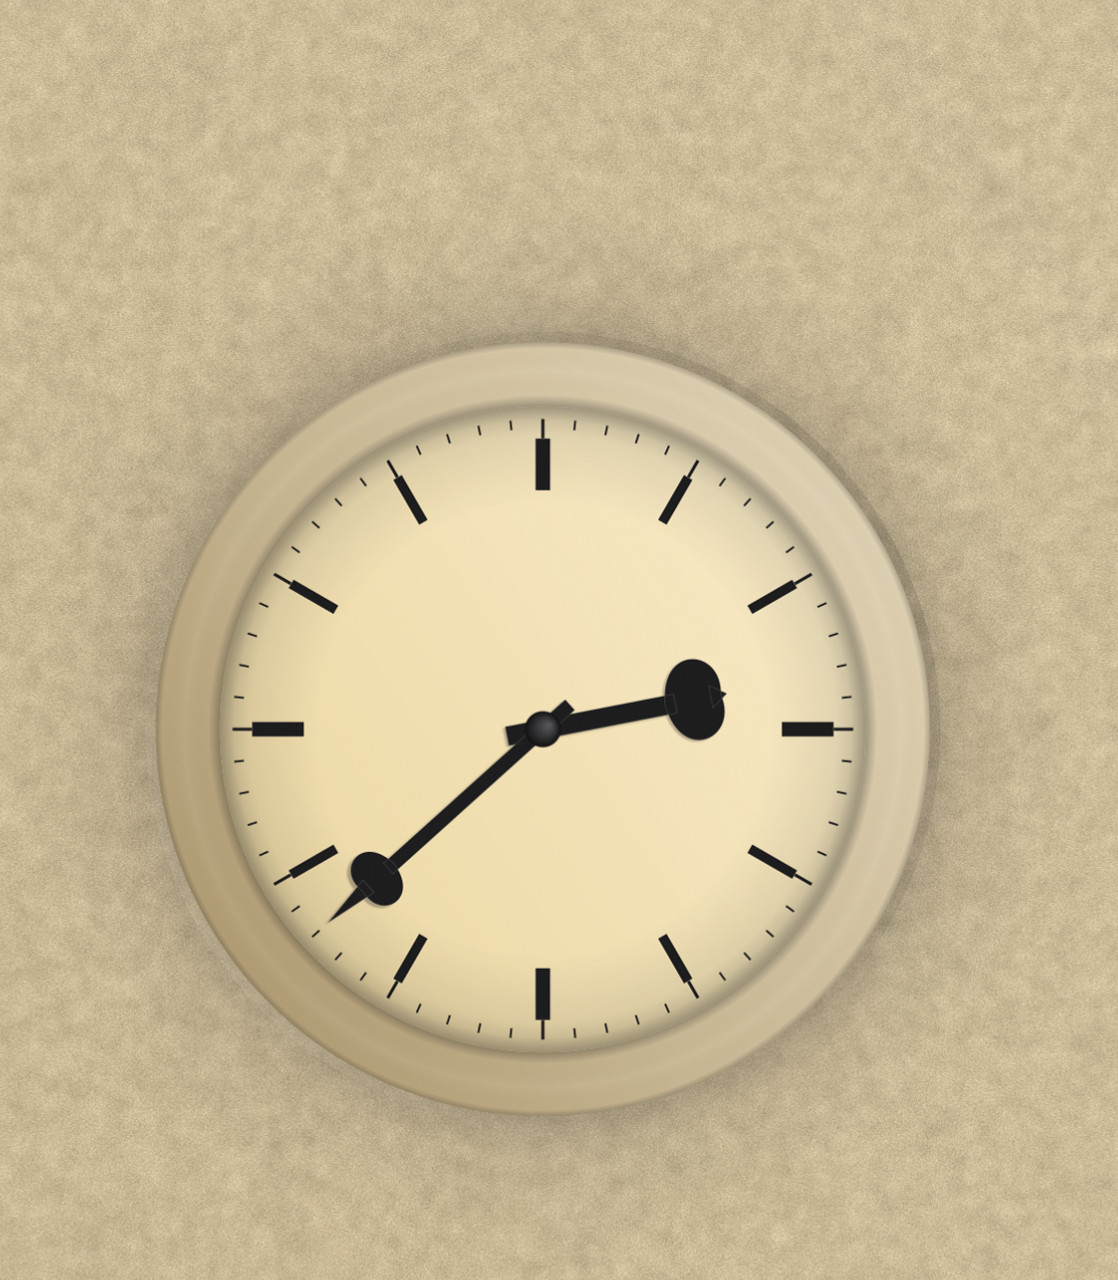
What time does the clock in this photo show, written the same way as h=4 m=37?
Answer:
h=2 m=38
